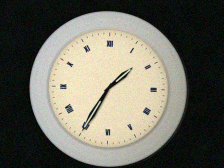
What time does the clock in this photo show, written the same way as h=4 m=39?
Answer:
h=1 m=35
